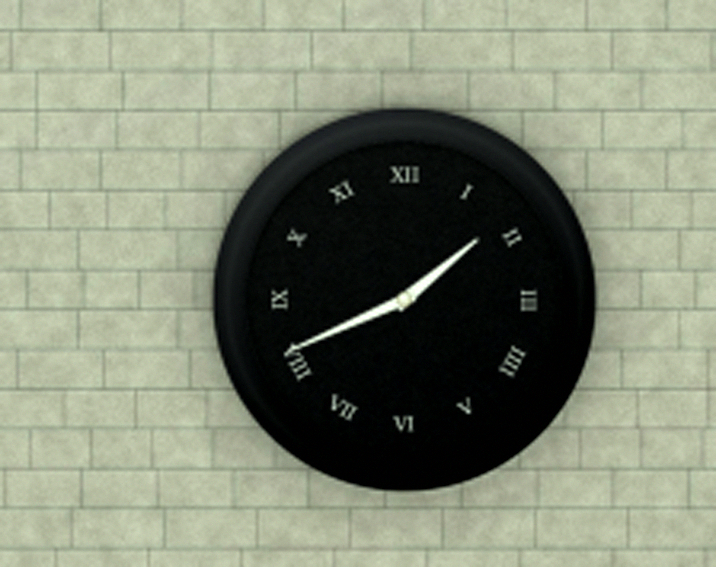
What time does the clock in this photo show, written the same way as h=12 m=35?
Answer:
h=1 m=41
